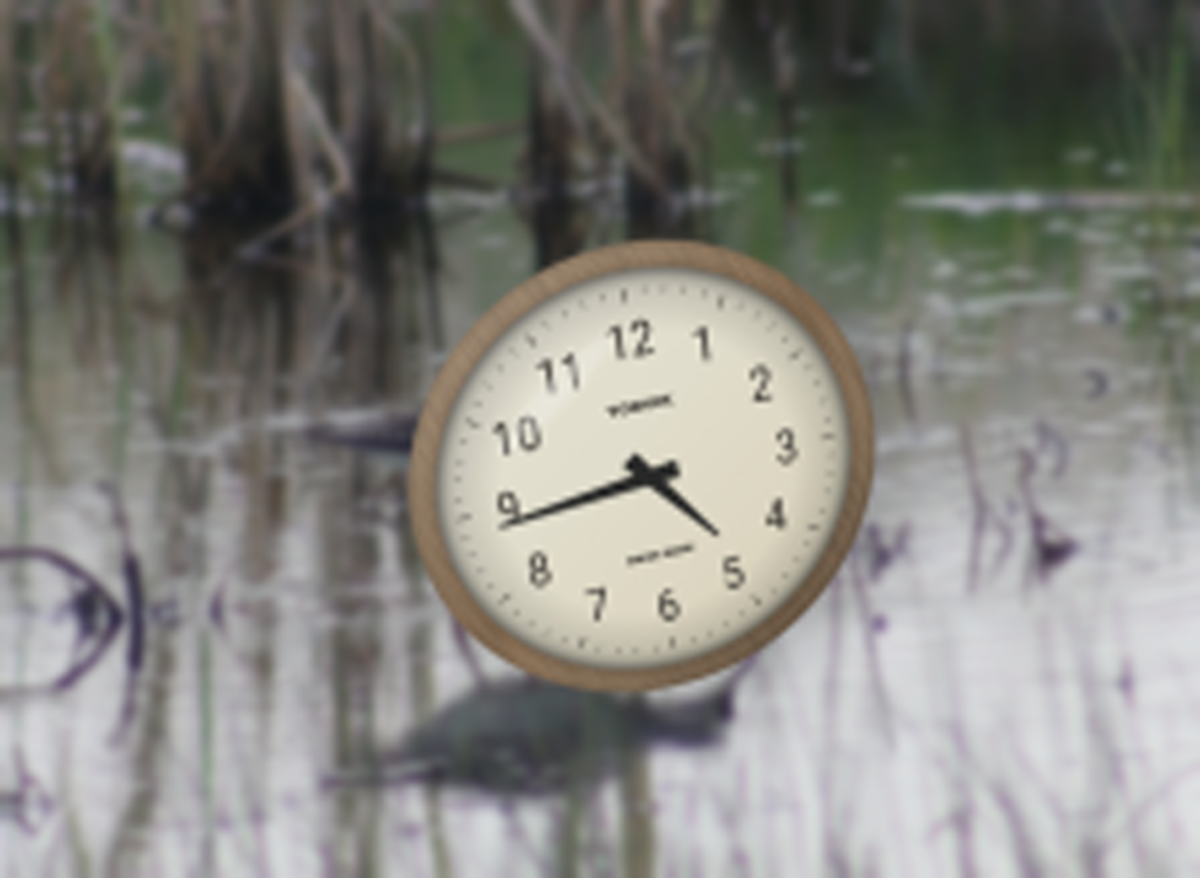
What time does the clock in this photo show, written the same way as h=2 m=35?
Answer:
h=4 m=44
